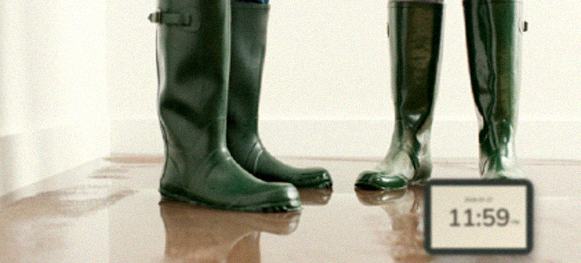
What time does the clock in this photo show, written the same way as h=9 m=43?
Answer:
h=11 m=59
